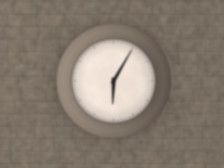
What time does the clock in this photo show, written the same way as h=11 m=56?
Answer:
h=6 m=5
